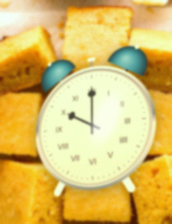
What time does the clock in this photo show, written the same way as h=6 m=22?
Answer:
h=10 m=0
